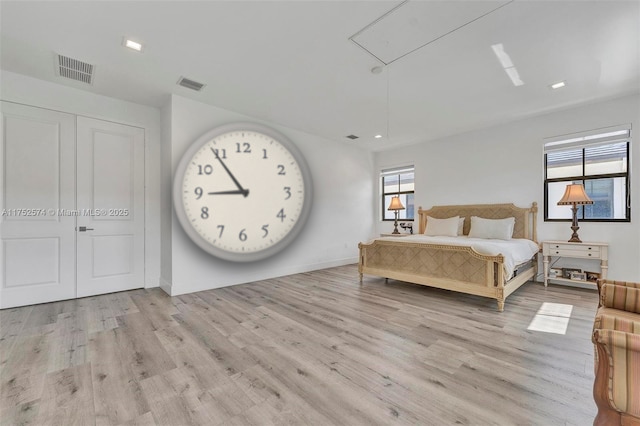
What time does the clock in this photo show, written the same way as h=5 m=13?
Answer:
h=8 m=54
